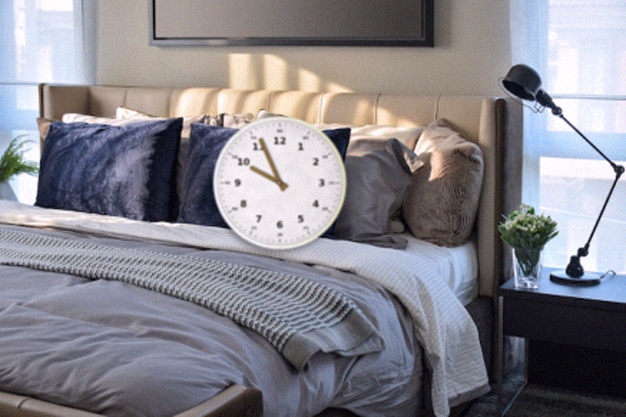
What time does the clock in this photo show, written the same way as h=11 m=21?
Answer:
h=9 m=56
